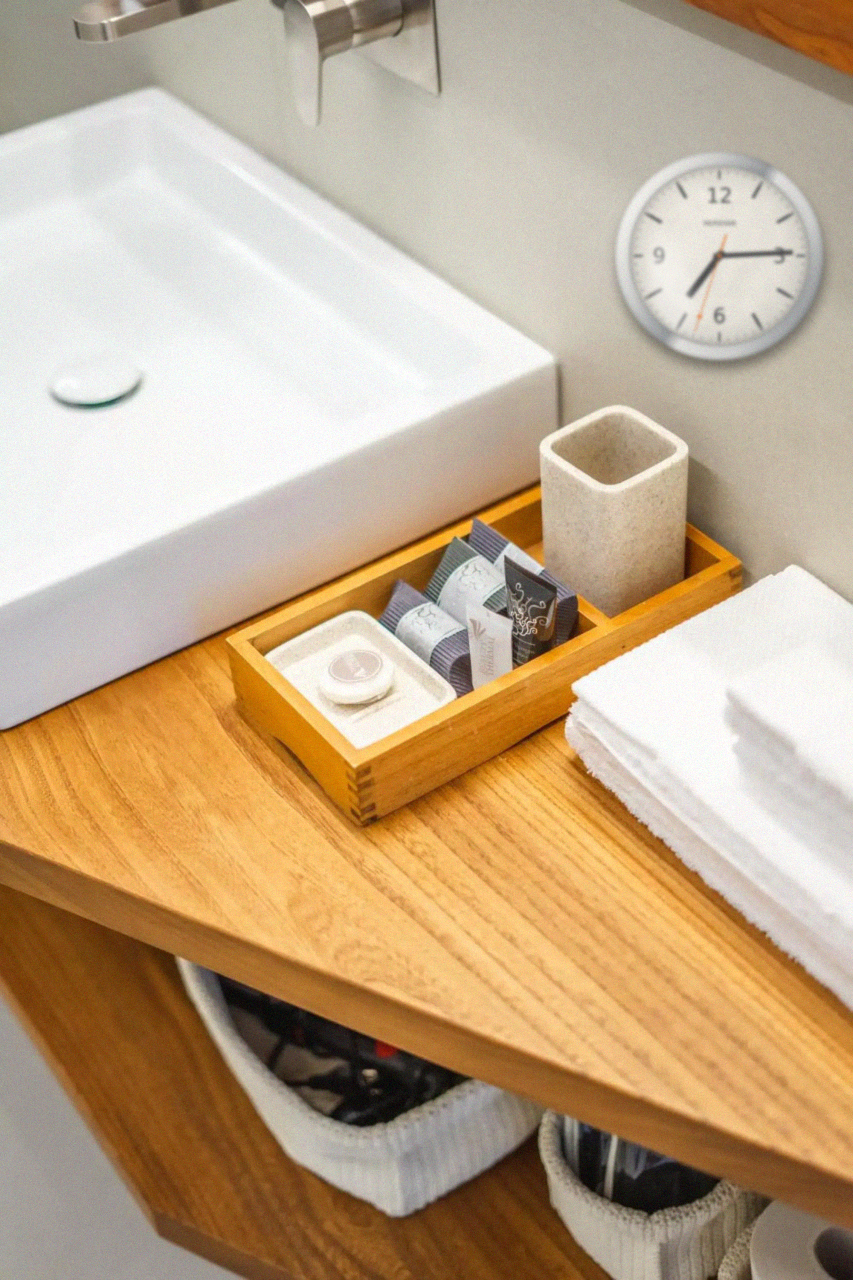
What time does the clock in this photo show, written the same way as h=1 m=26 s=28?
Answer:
h=7 m=14 s=33
